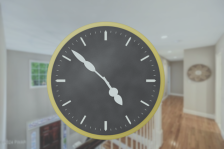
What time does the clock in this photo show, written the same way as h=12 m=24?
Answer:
h=4 m=52
